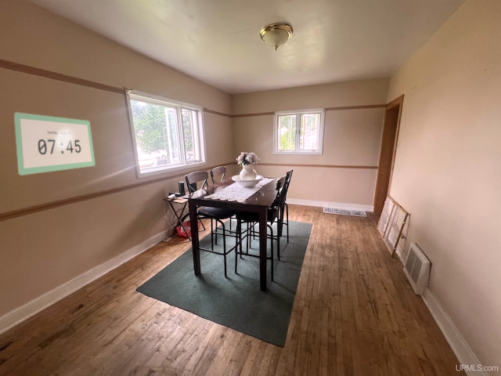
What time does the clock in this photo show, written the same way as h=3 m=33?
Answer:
h=7 m=45
